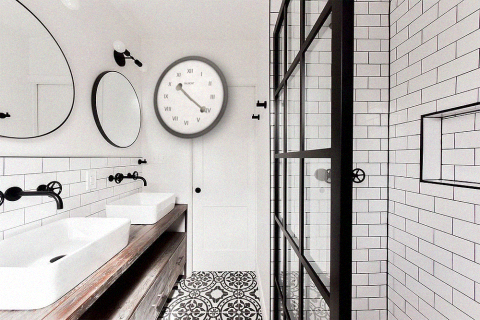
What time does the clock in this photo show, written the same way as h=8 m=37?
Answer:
h=10 m=21
